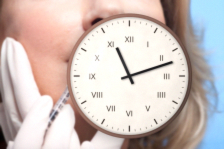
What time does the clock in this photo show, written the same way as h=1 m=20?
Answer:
h=11 m=12
